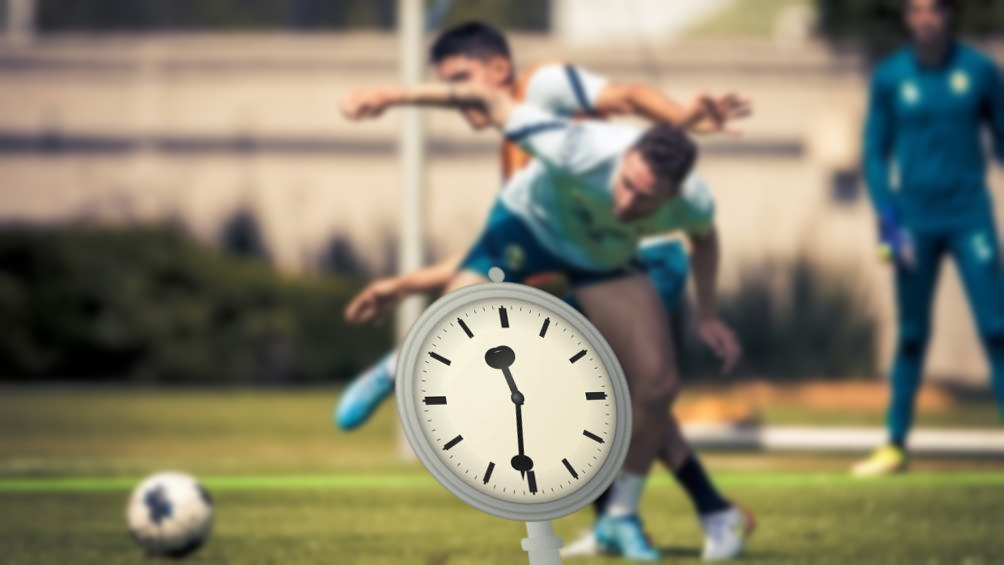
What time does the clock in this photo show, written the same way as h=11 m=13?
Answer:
h=11 m=31
